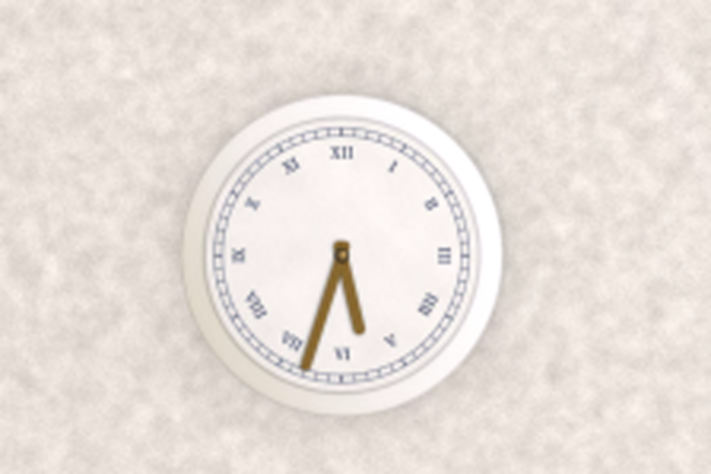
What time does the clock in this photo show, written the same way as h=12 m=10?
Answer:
h=5 m=33
